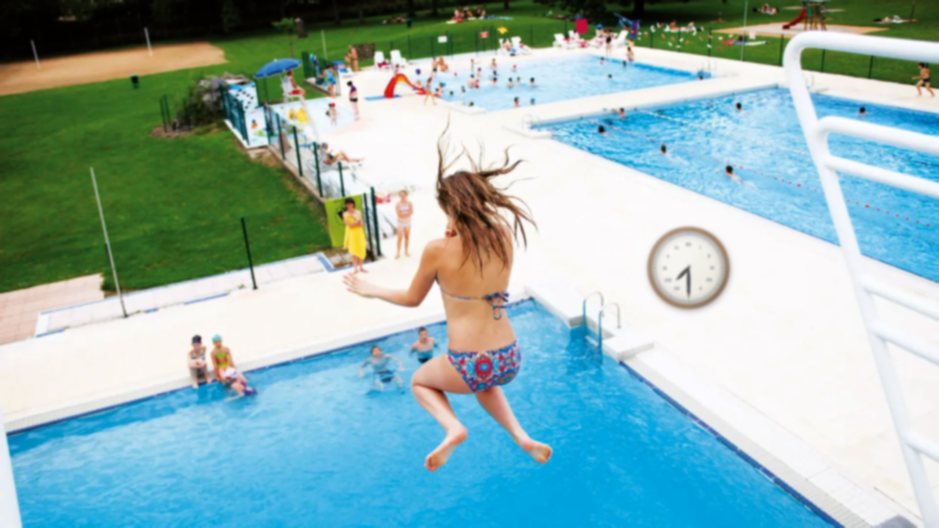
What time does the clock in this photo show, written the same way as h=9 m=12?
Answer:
h=7 m=30
